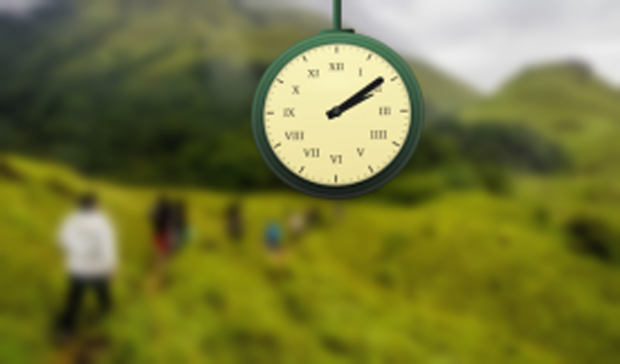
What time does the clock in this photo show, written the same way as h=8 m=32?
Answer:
h=2 m=9
